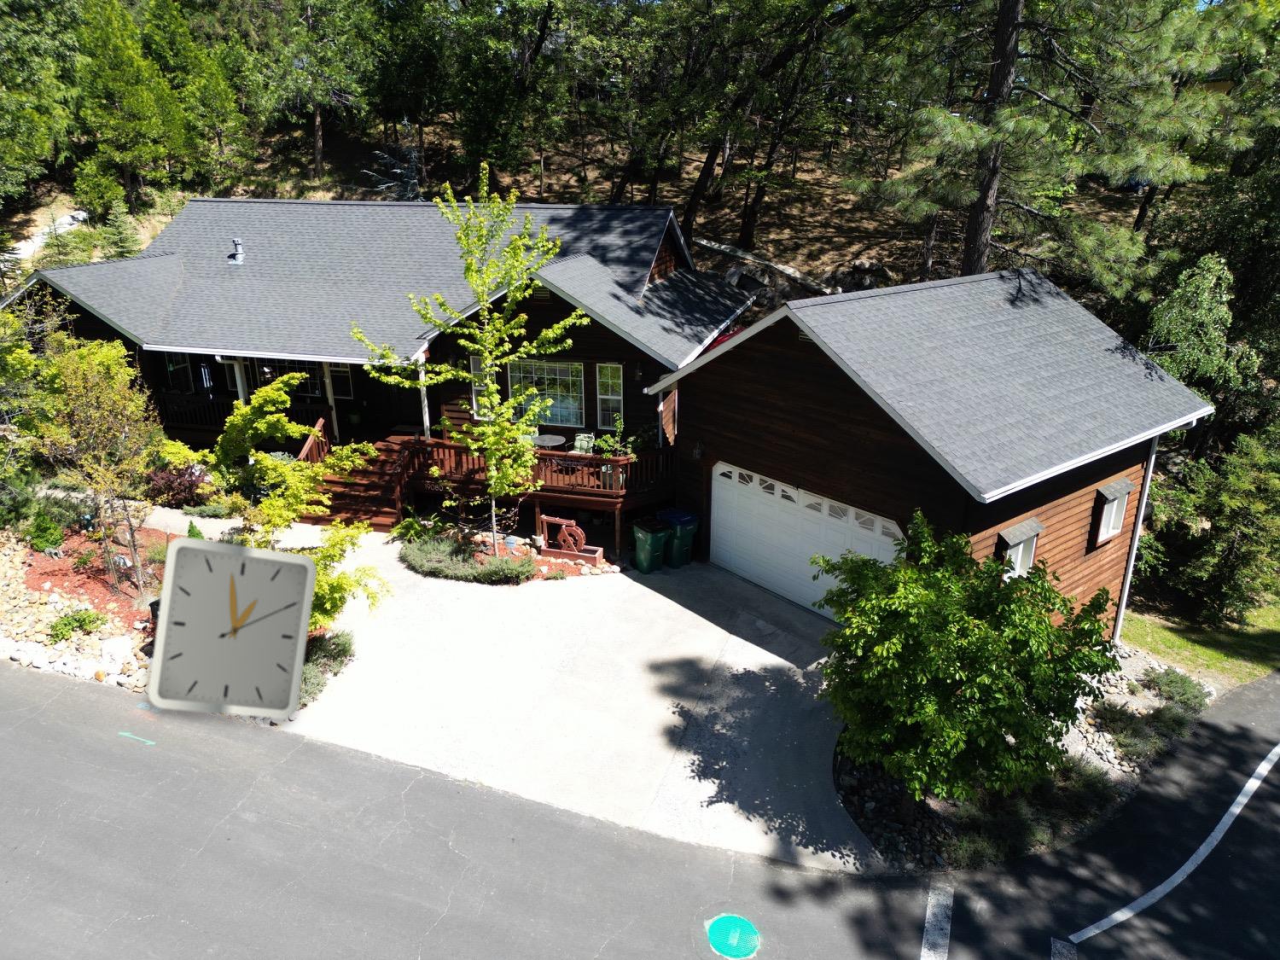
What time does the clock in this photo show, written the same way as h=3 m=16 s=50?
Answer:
h=12 m=58 s=10
